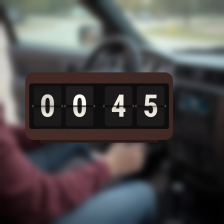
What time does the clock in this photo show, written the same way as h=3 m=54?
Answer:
h=0 m=45
